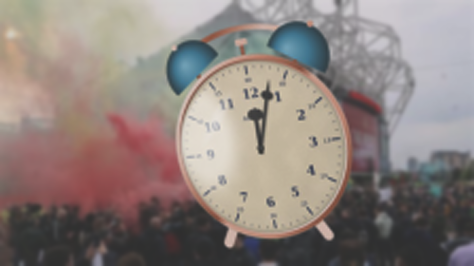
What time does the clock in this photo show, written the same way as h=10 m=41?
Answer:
h=12 m=3
